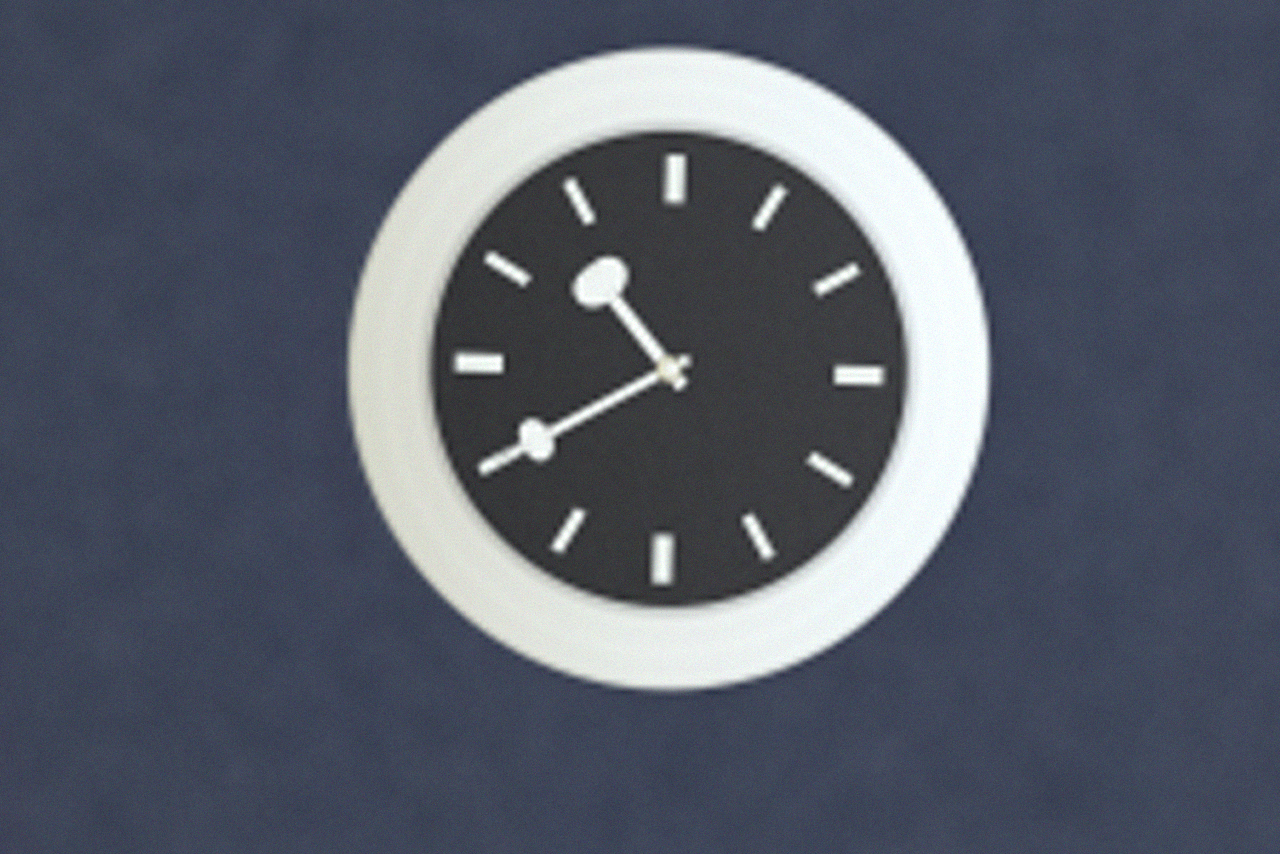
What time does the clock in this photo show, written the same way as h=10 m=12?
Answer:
h=10 m=40
